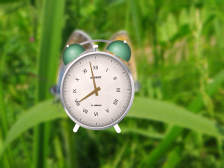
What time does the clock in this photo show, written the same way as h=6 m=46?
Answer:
h=7 m=58
